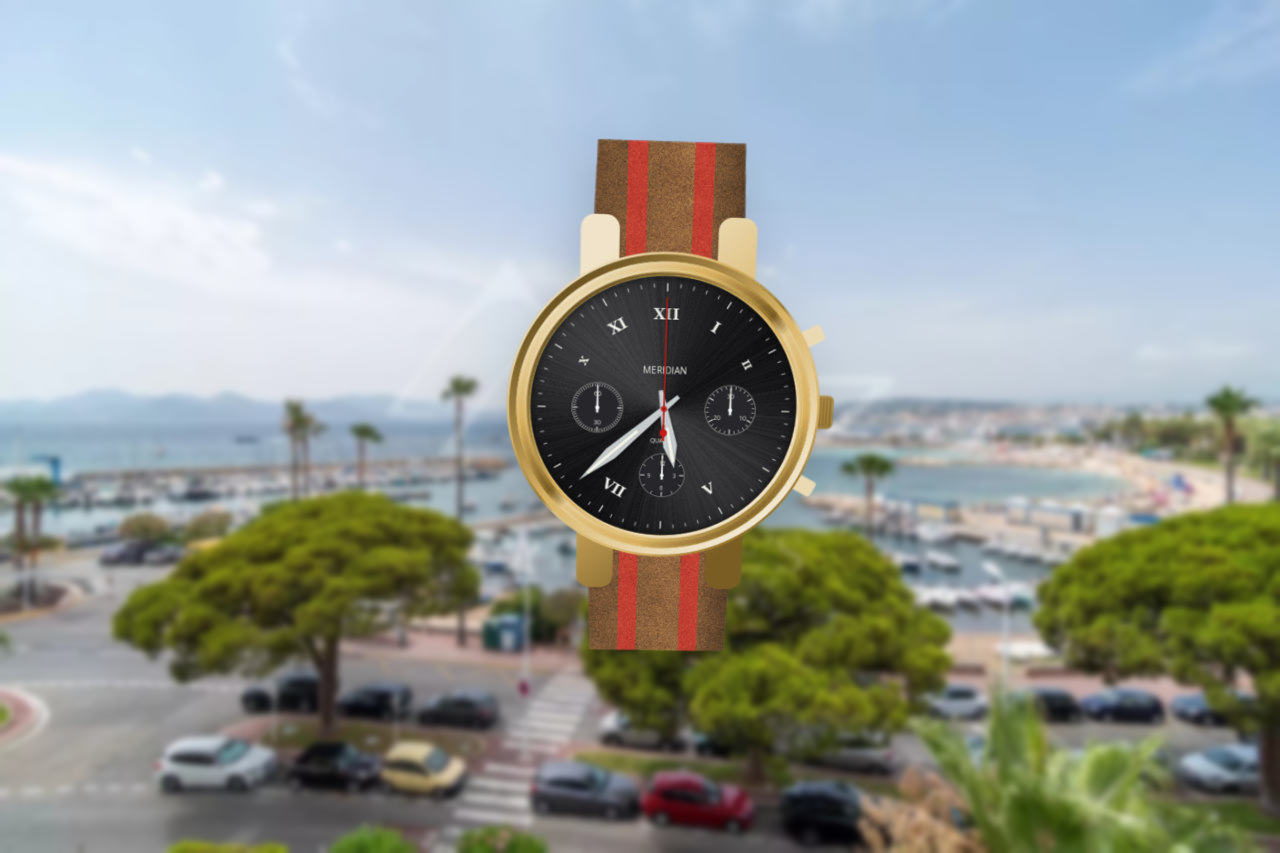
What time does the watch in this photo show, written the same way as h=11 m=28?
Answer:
h=5 m=38
